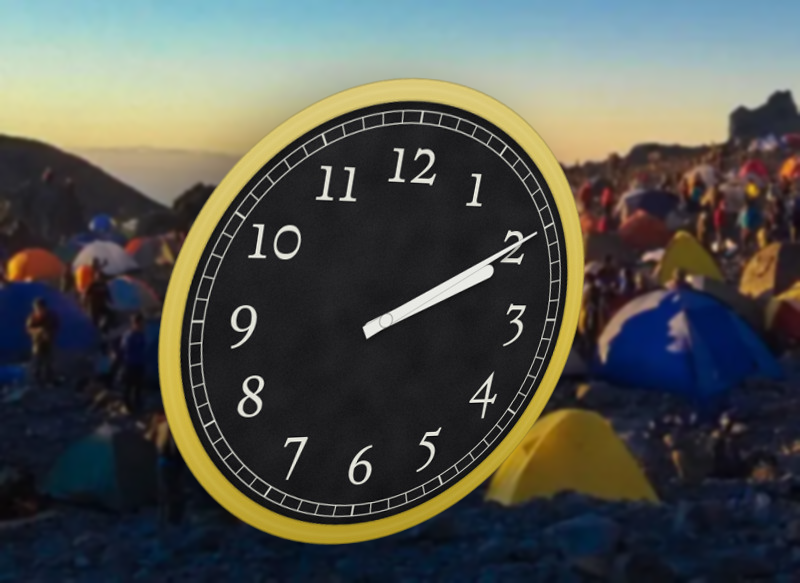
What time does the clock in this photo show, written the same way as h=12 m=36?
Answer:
h=2 m=10
